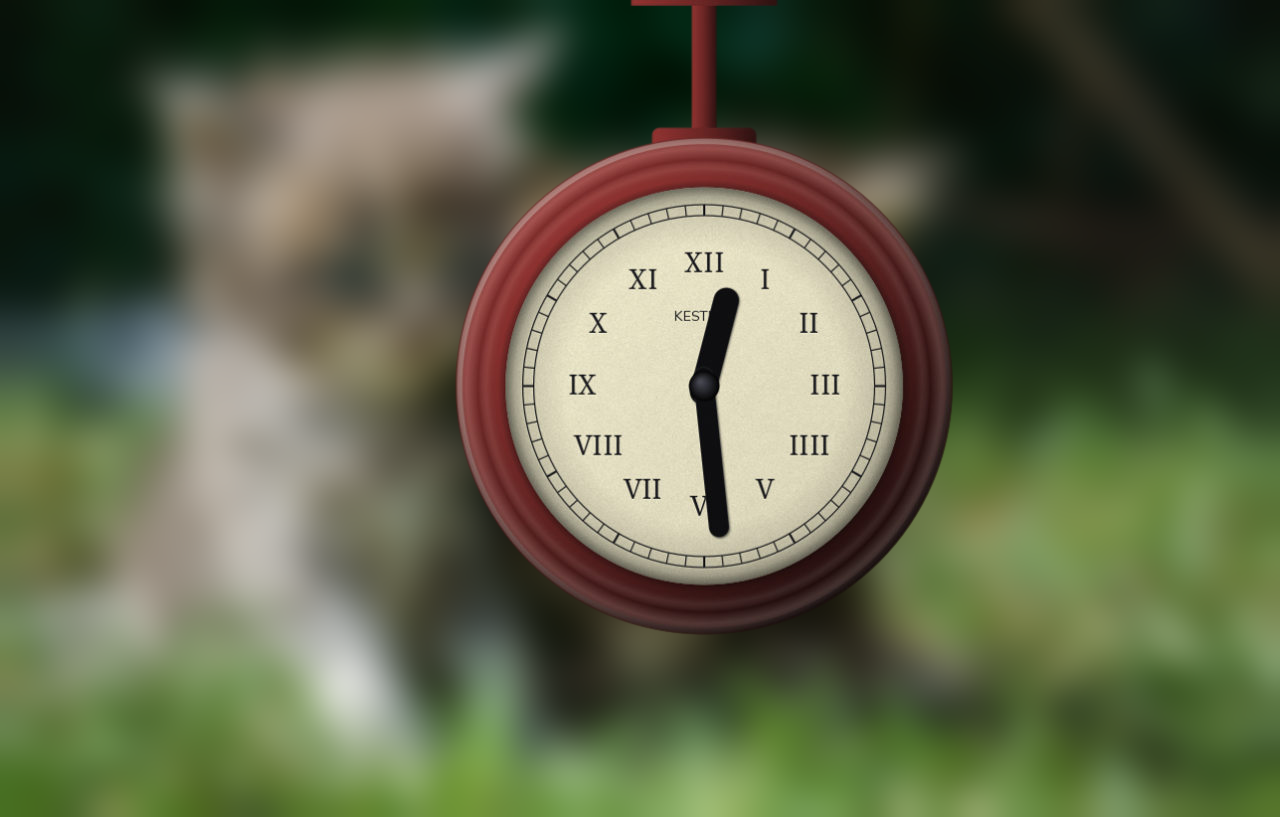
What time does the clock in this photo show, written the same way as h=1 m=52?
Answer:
h=12 m=29
